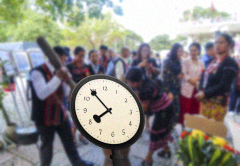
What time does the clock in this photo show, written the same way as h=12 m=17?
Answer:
h=7 m=54
